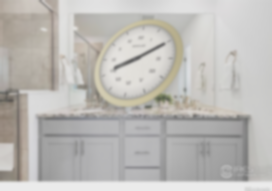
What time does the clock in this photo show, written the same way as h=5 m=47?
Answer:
h=8 m=10
